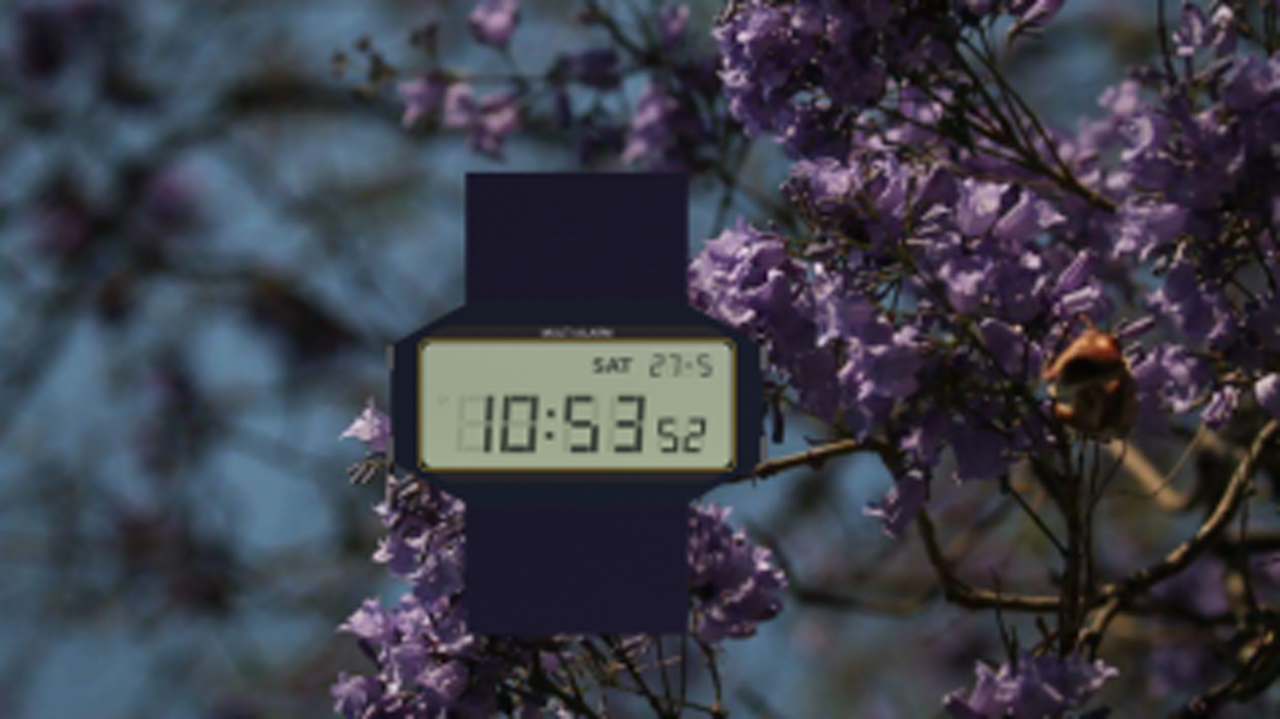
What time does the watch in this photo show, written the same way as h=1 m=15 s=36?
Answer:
h=10 m=53 s=52
